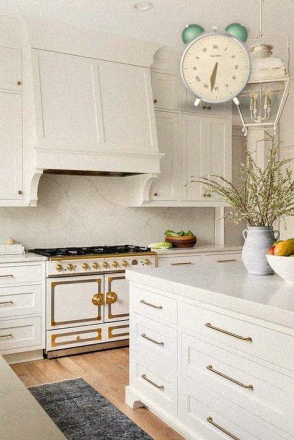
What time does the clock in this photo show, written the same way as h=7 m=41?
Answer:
h=6 m=32
